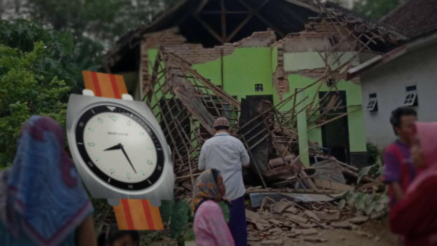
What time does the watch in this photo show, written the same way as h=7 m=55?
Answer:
h=8 m=27
